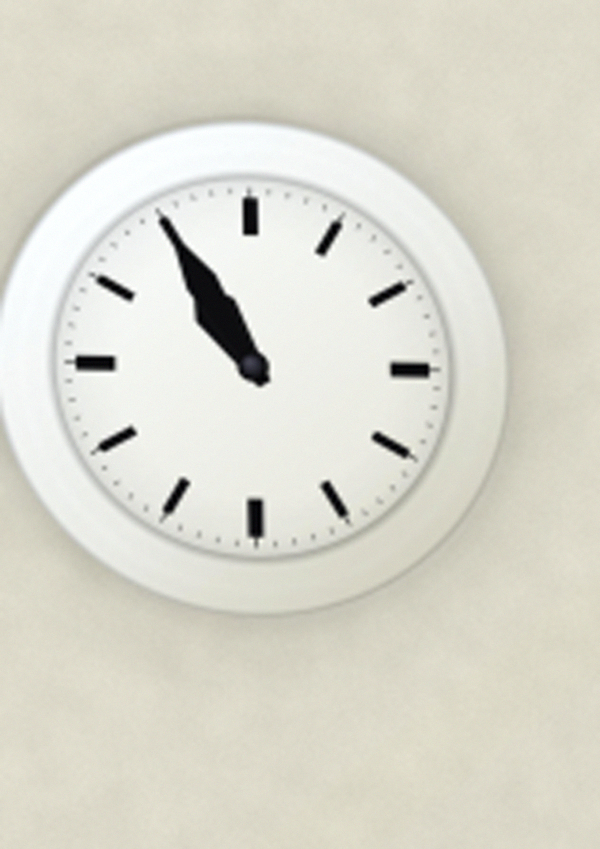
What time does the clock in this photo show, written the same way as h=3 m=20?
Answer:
h=10 m=55
